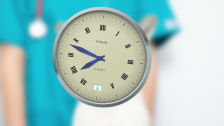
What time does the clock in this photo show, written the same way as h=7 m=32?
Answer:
h=7 m=48
